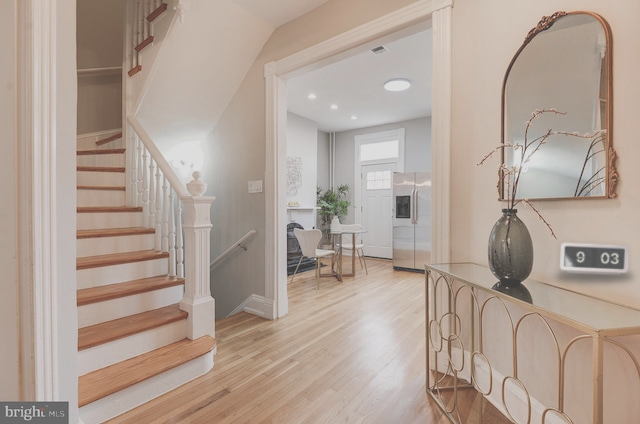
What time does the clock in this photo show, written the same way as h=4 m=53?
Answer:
h=9 m=3
